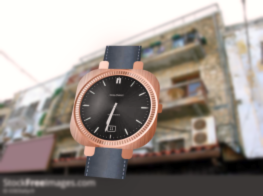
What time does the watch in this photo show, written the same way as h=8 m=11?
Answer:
h=6 m=32
